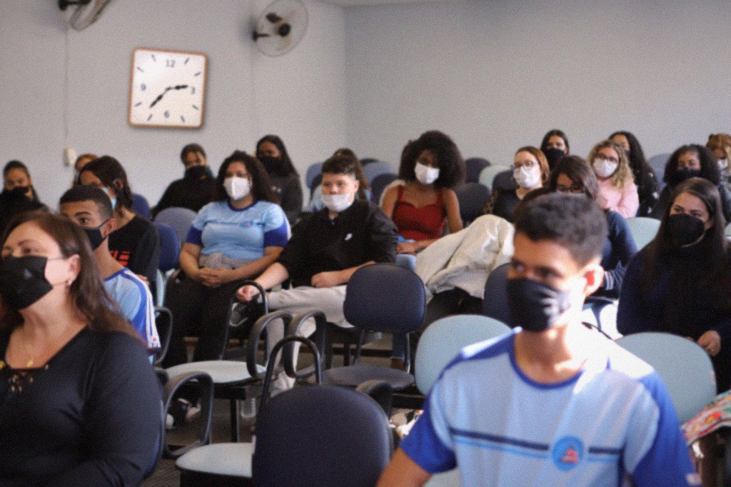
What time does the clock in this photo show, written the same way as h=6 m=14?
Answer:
h=2 m=37
